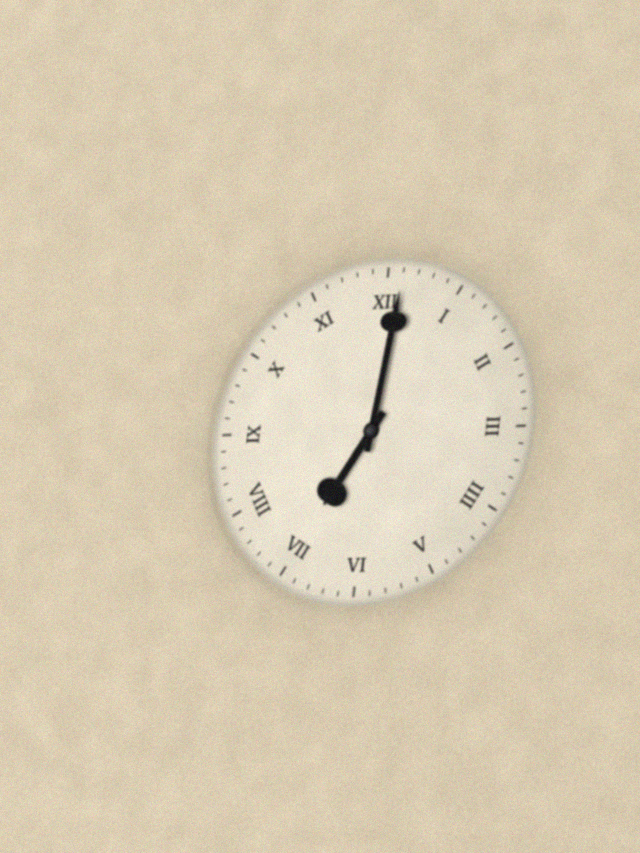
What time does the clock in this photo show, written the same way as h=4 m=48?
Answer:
h=7 m=1
